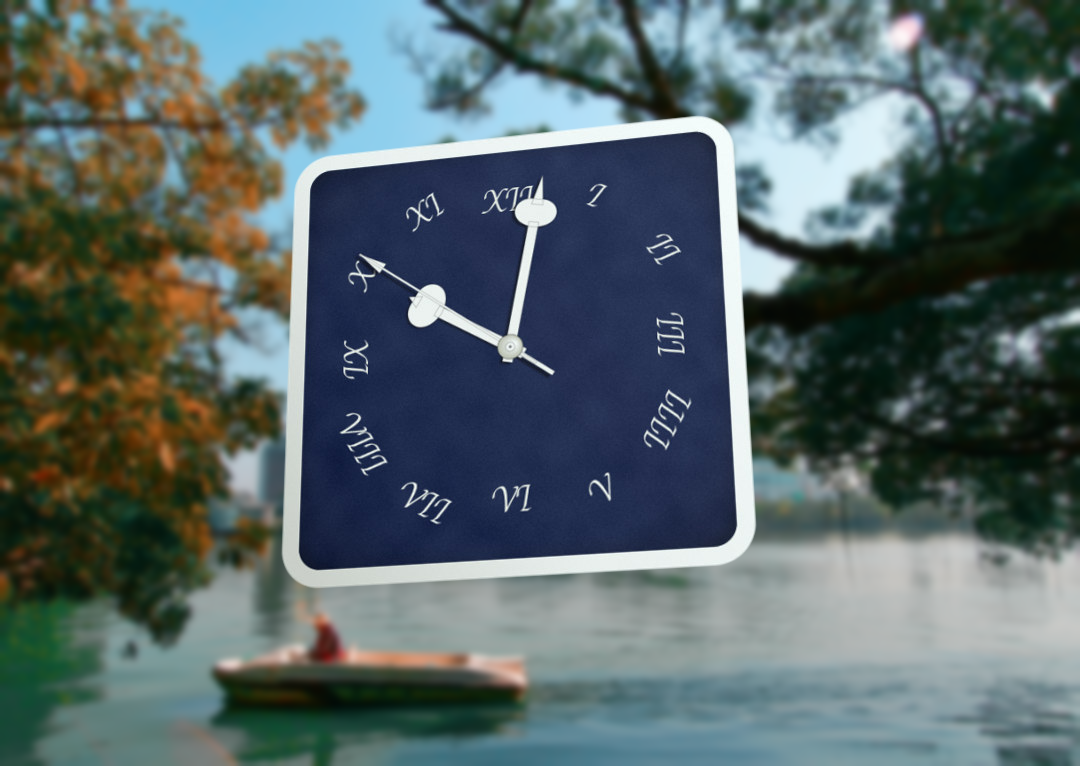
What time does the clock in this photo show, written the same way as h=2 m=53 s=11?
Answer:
h=10 m=1 s=51
